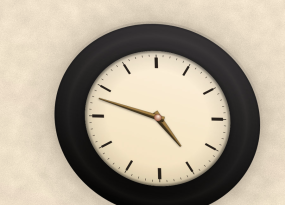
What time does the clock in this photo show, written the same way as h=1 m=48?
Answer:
h=4 m=48
